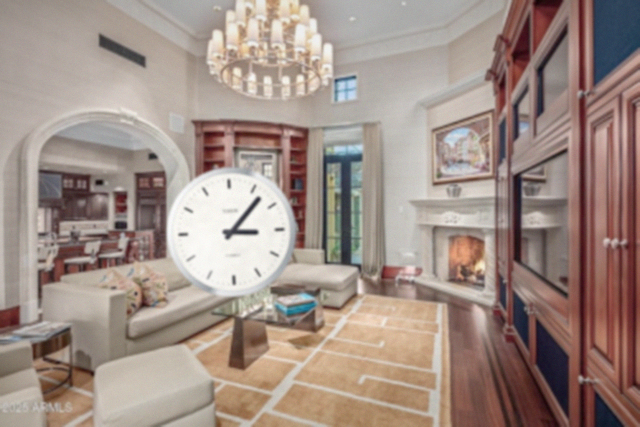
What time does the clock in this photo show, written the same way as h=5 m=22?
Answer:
h=3 m=7
